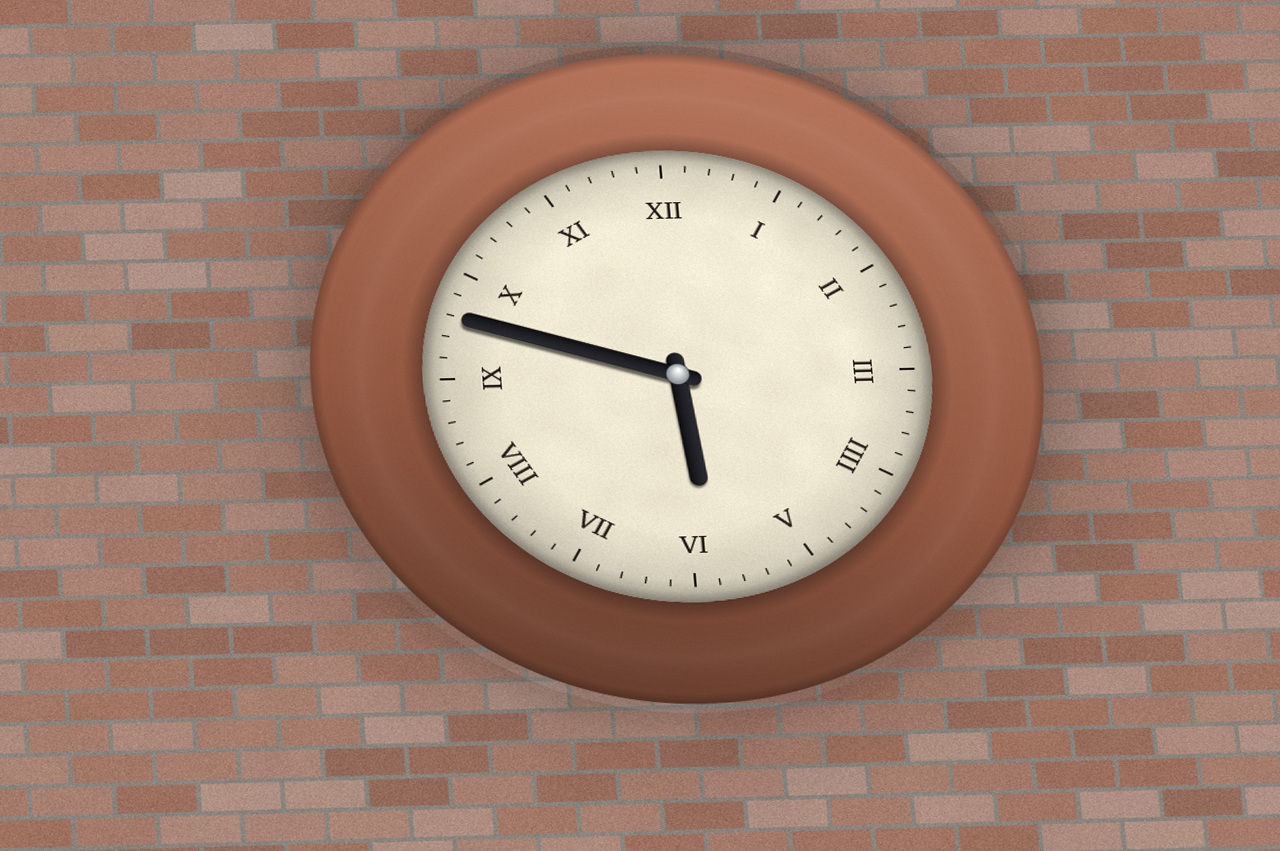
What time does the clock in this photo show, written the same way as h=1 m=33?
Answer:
h=5 m=48
